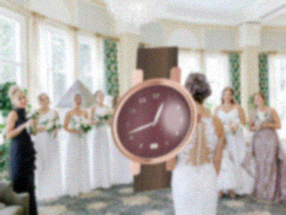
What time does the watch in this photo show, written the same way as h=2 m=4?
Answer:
h=12 m=42
